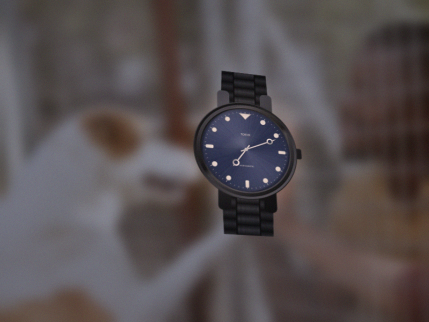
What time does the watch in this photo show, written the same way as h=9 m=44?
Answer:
h=7 m=11
